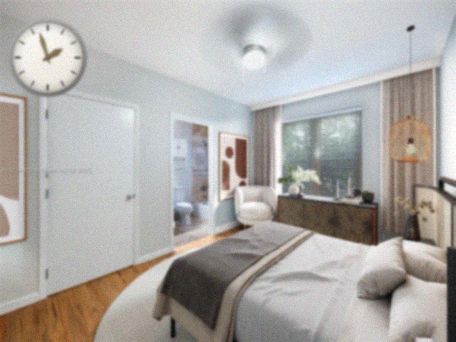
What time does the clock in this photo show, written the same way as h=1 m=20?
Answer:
h=1 m=57
